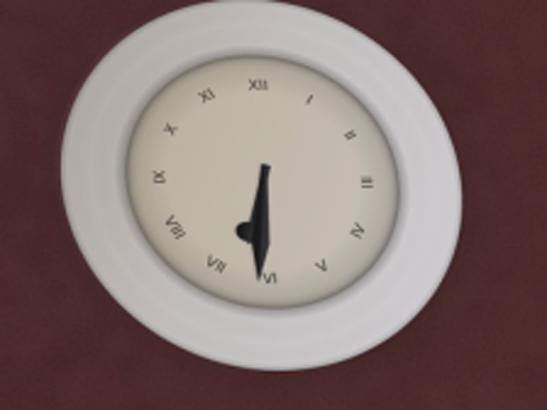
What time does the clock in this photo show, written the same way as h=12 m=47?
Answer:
h=6 m=31
